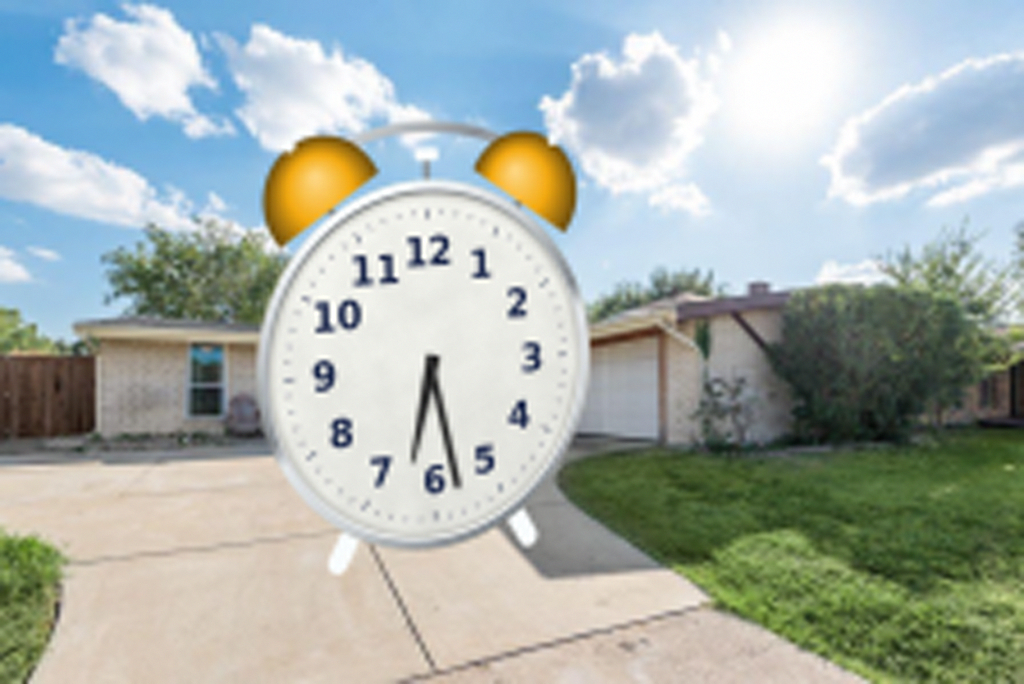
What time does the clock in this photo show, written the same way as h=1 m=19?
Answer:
h=6 m=28
